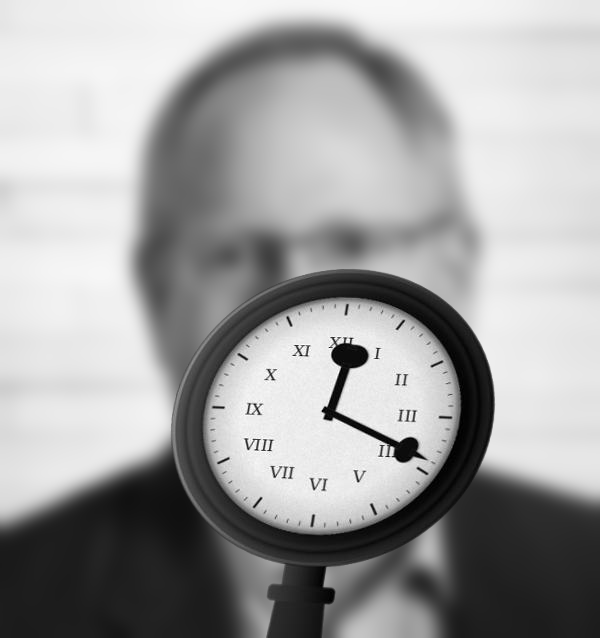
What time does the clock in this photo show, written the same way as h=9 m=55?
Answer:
h=12 m=19
